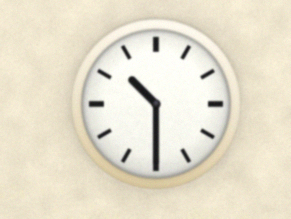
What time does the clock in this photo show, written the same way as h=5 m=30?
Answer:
h=10 m=30
